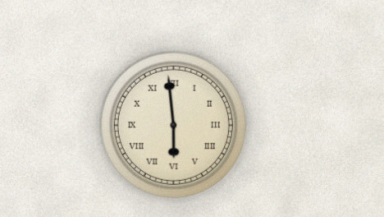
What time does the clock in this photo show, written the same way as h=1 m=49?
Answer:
h=5 m=59
